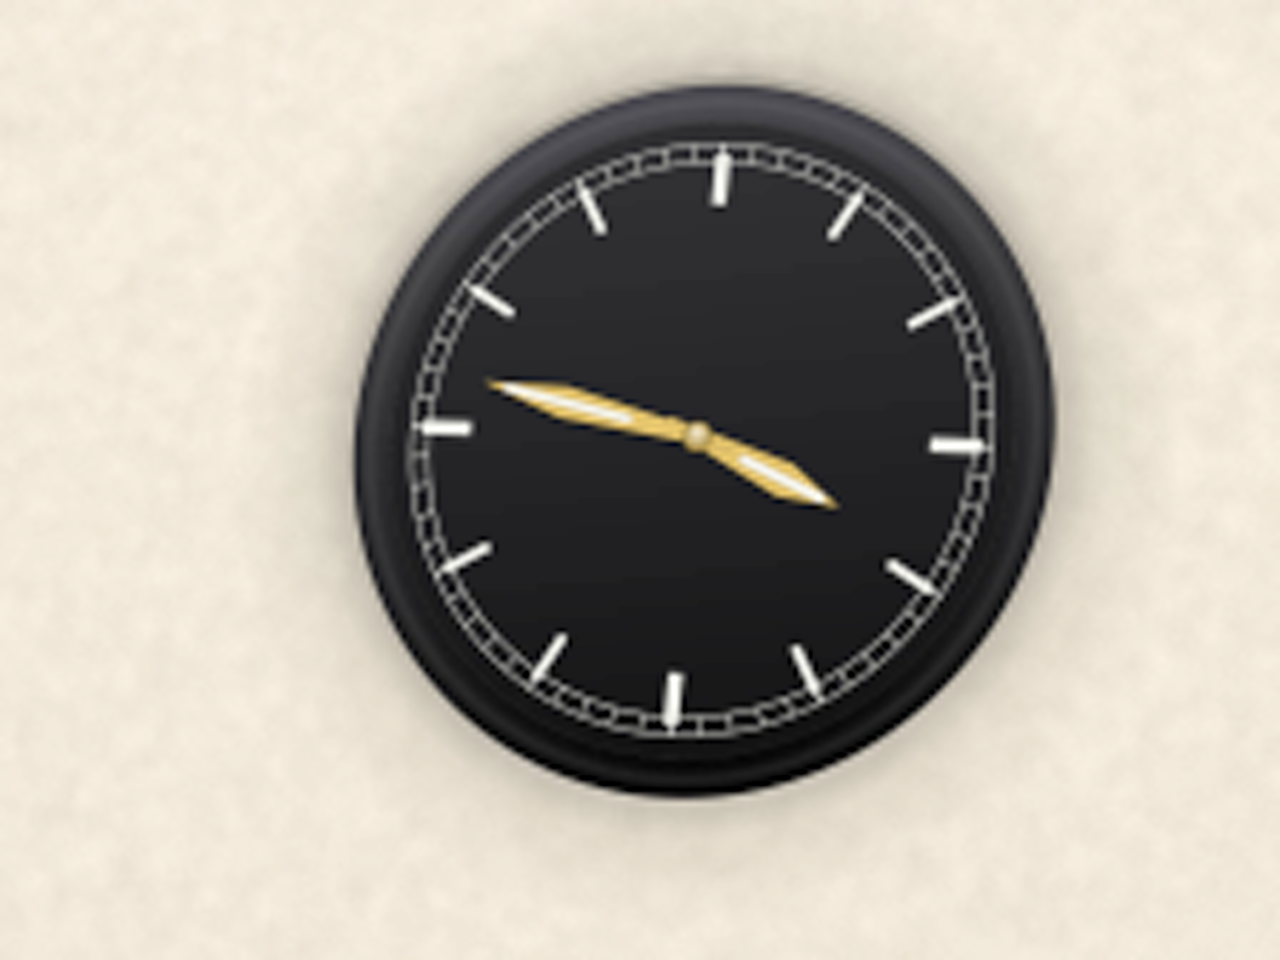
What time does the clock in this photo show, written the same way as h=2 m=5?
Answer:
h=3 m=47
